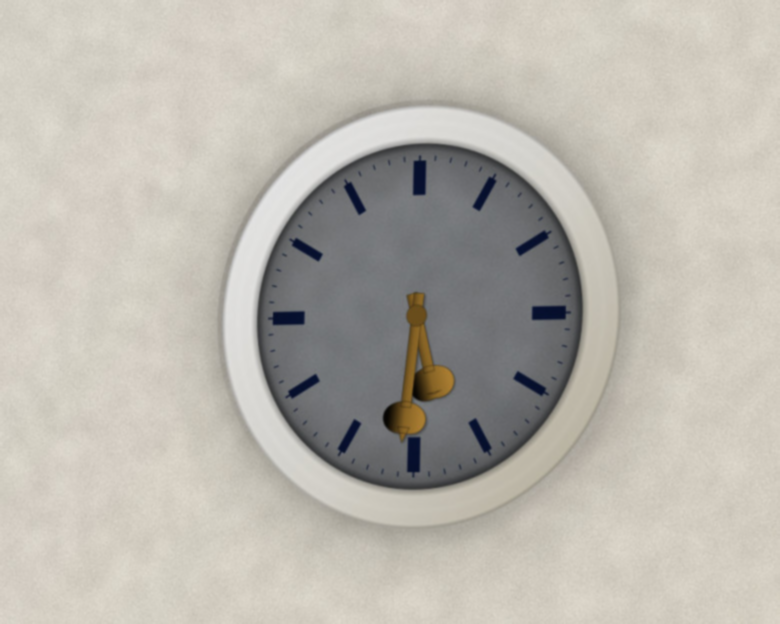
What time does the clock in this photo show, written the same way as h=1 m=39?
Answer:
h=5 m=31
